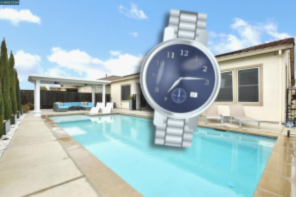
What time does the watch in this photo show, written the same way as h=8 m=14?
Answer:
h=7 m=14
